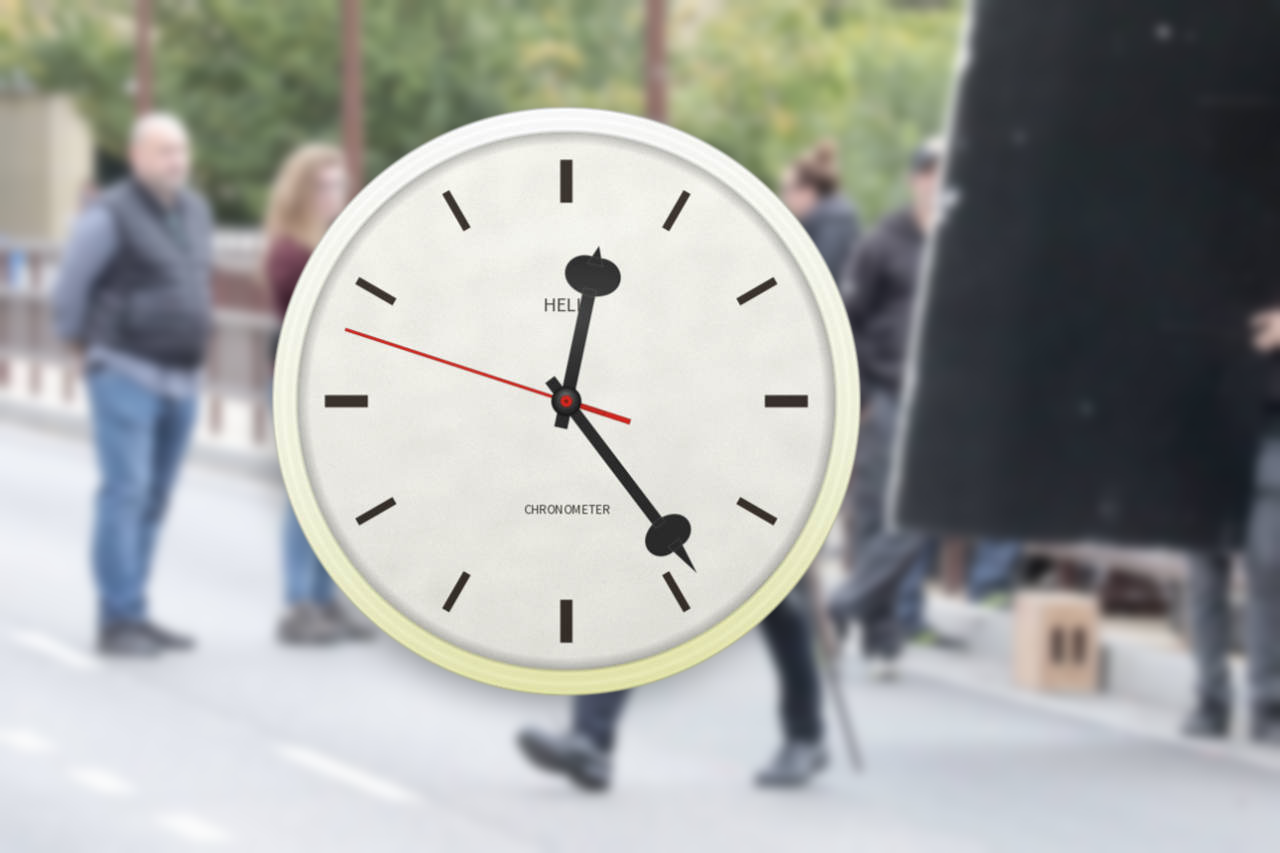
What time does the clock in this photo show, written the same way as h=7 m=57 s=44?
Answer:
h=12 m=23 s=48
